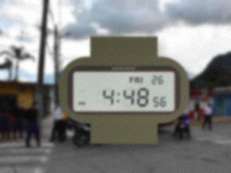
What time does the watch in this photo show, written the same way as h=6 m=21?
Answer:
h=4 m=48
